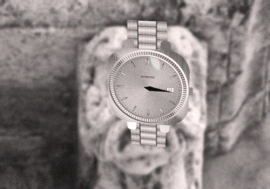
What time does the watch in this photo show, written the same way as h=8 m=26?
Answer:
h=3 m=16
